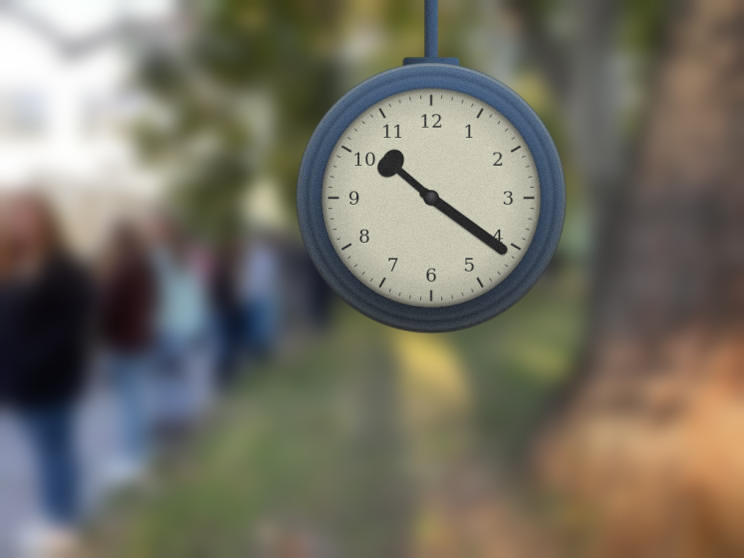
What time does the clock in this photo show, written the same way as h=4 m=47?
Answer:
h=10 m=21
